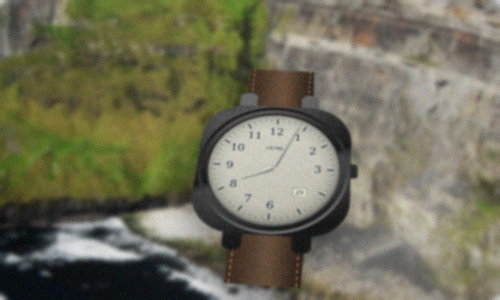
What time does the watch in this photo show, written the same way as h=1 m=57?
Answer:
h=8 m=4
